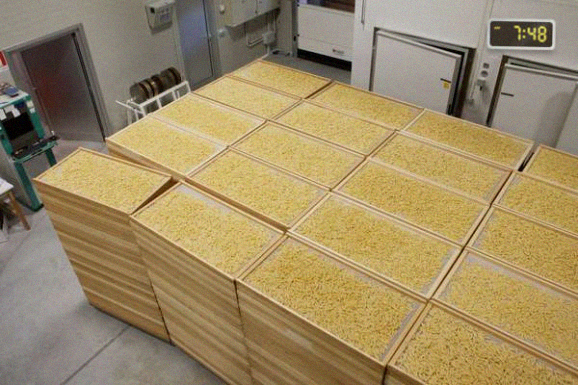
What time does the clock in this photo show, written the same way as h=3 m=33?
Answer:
h=7 m=48
